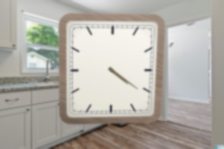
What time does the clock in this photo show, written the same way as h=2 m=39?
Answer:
h=4 m=21
